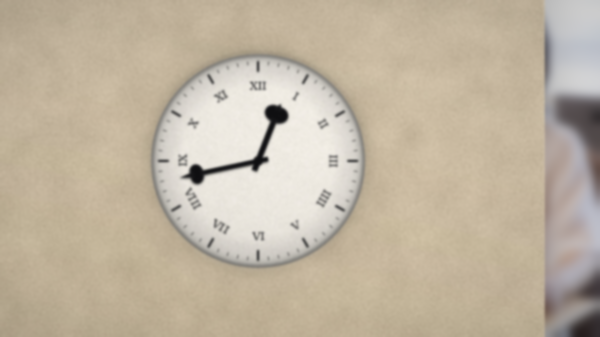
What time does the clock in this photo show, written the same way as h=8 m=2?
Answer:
h=12 m=43
